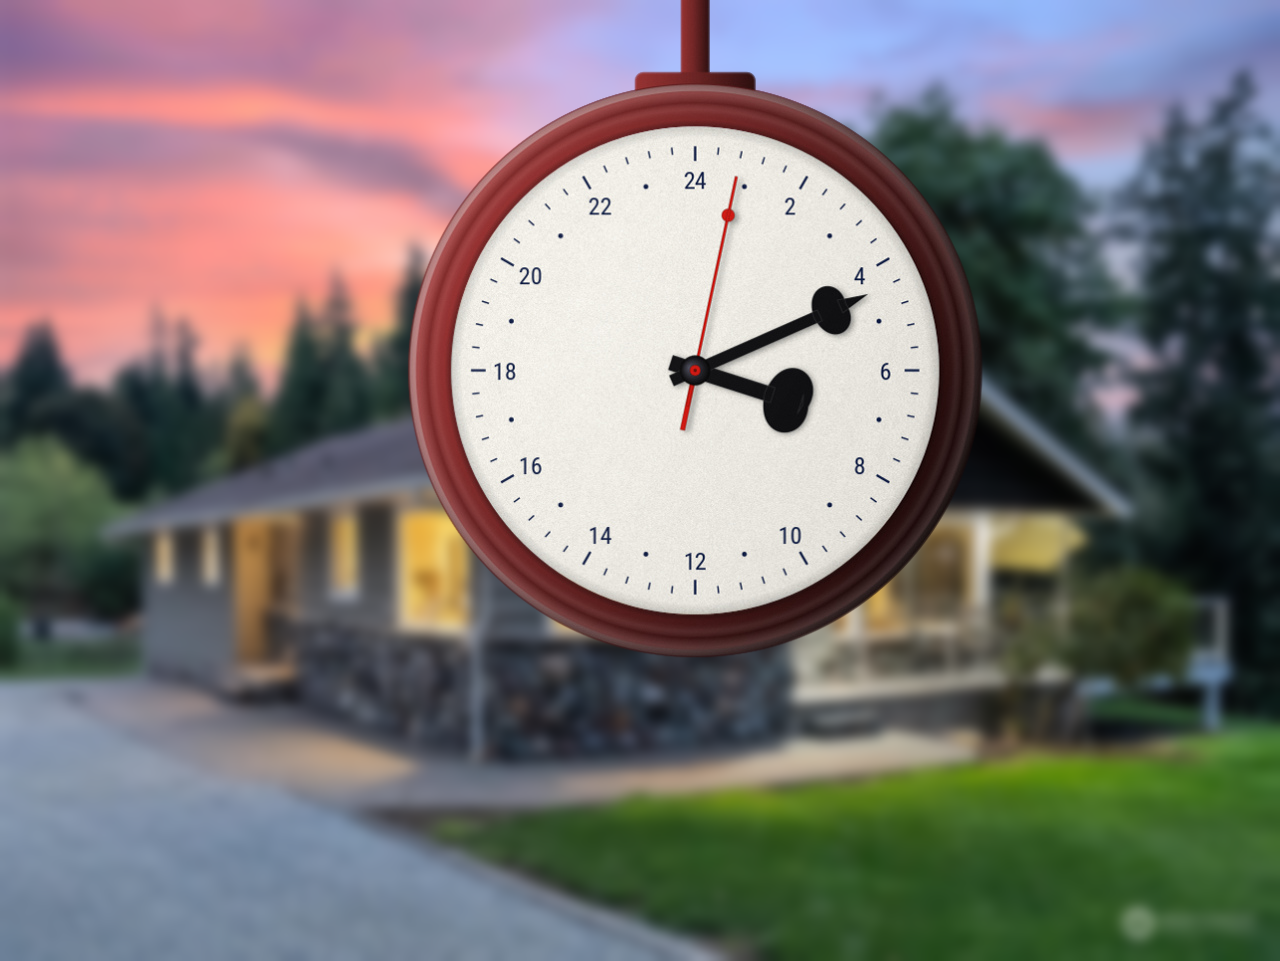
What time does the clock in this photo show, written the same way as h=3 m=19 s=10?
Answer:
h=7 m=11 s=2
